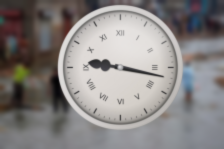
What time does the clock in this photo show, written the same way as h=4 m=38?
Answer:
h=9 m=17
